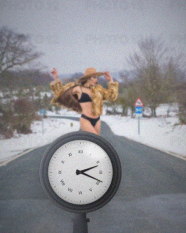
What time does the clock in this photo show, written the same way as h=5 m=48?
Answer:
h=2 m=19
